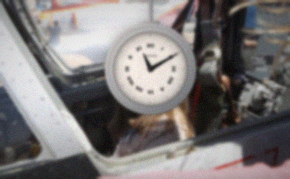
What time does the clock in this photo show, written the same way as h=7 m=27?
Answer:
h=11 m=10
